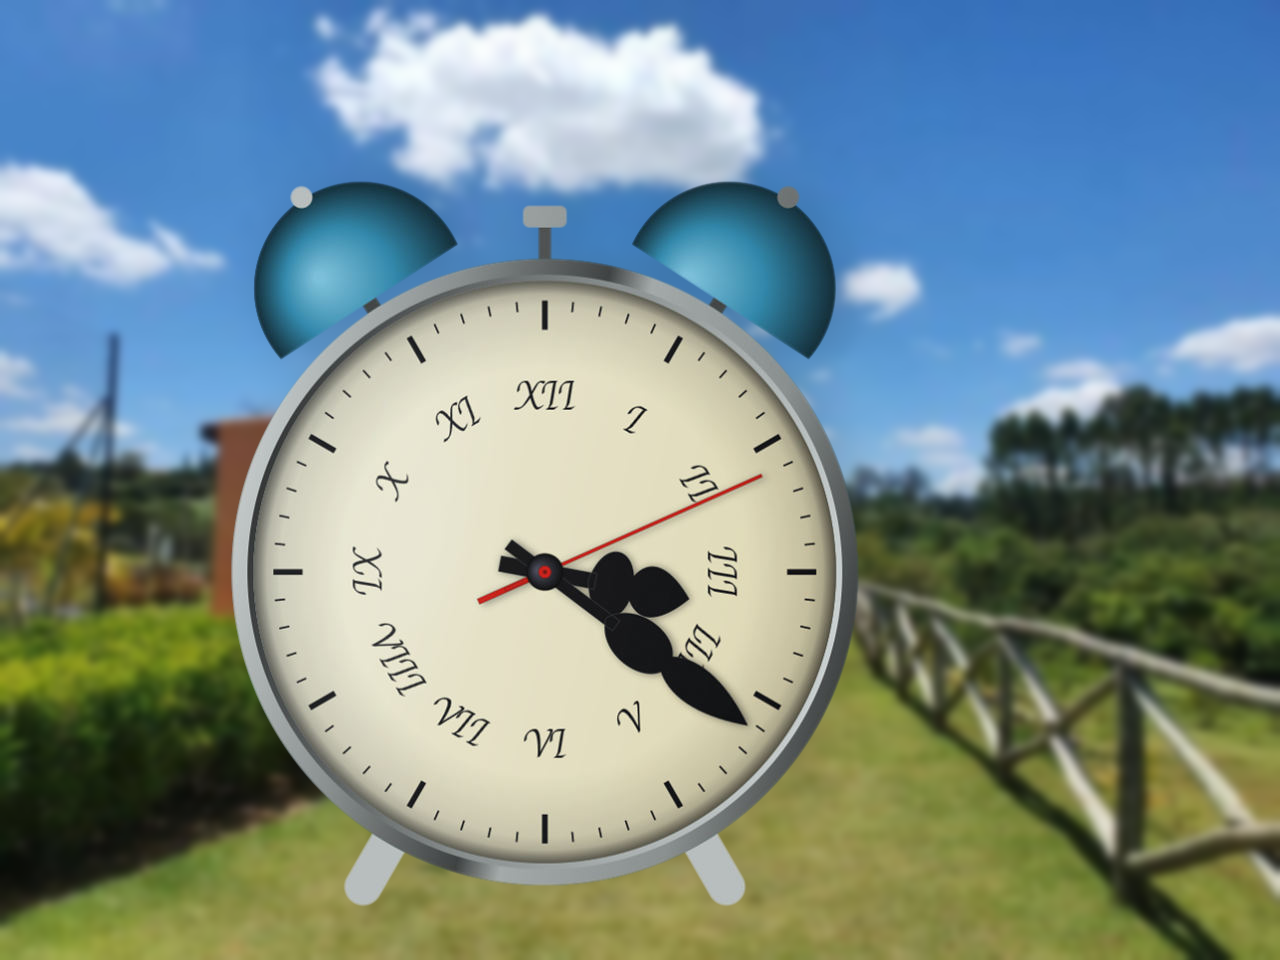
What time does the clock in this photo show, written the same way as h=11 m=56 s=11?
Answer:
h=3 m=21 s=11
